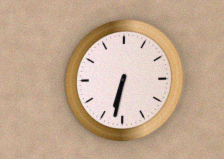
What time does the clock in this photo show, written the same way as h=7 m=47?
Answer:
h=6 m=32
